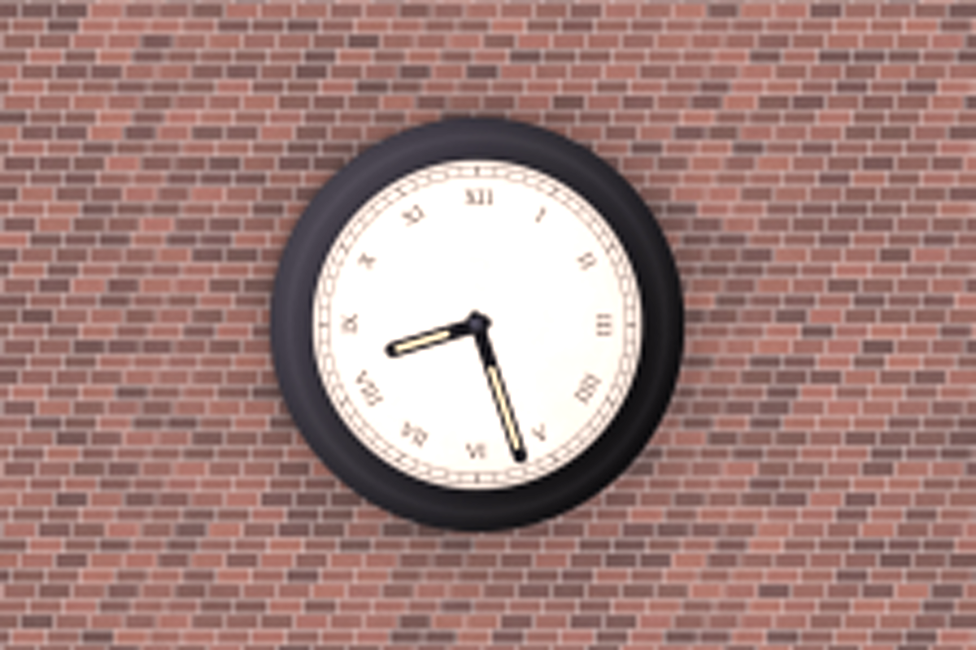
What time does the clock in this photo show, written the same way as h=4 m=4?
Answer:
h=8 m=27
